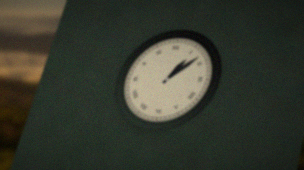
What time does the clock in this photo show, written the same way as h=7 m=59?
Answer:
h=1 m=8
